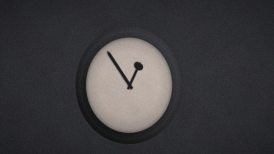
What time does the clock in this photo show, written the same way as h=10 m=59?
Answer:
h=12 m=54
